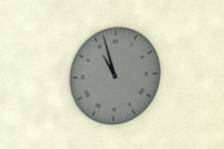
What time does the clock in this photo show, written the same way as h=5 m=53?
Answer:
h=10 m=57
